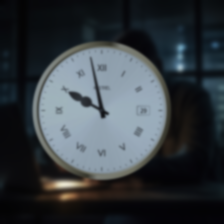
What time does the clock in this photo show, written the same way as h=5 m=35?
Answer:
h=9 m=58
